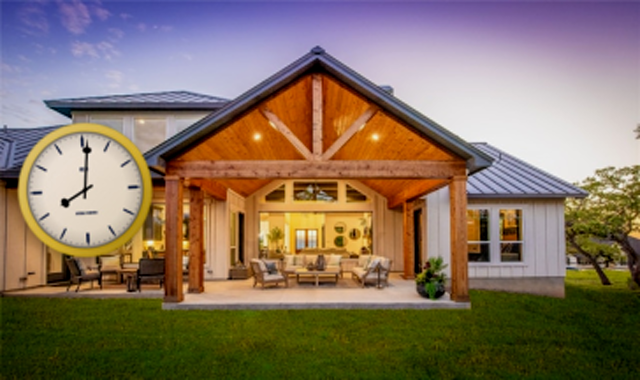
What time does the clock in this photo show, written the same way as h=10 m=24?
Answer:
h=8 m=1
